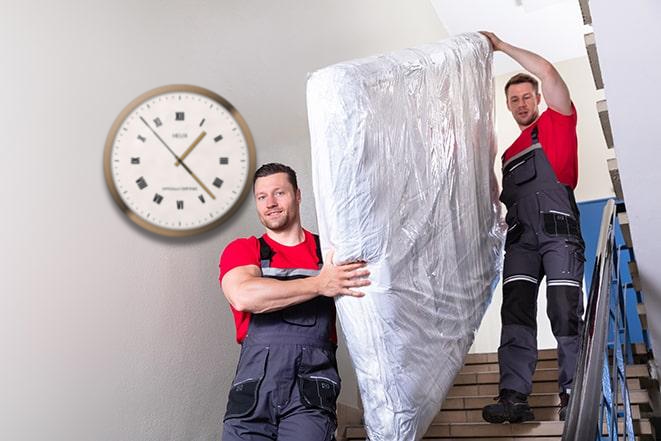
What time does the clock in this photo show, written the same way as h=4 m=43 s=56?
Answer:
h=1 m=22 s=53
